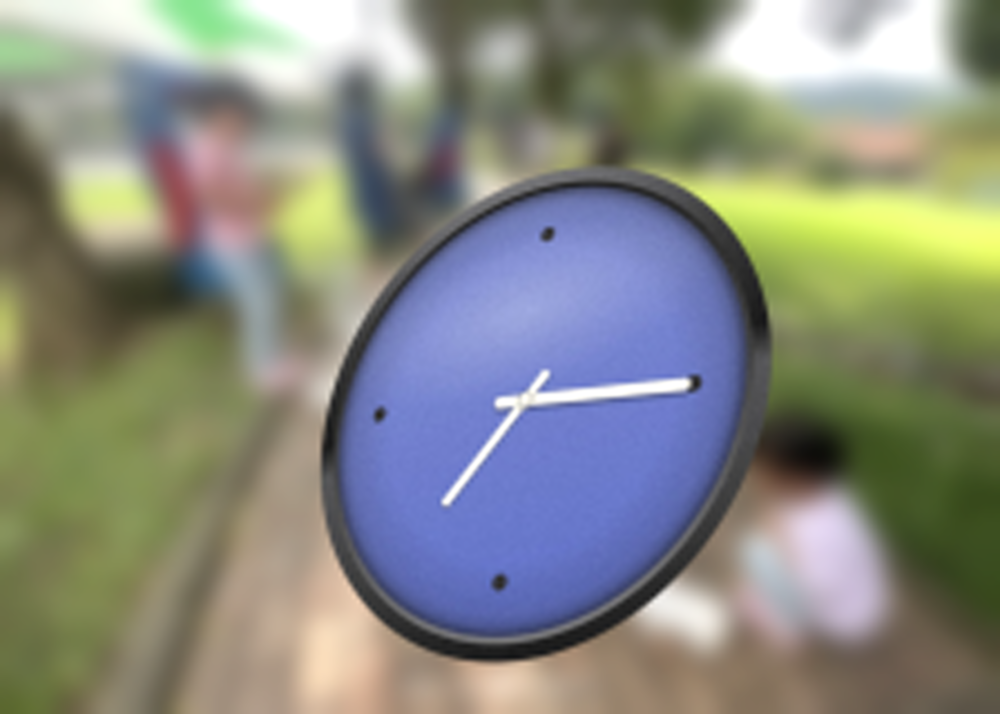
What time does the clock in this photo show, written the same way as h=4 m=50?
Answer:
h=7 m=15
